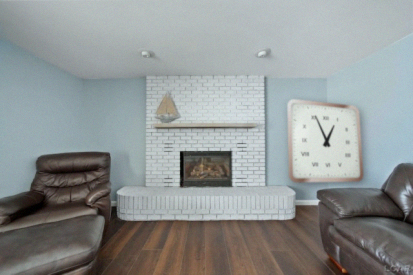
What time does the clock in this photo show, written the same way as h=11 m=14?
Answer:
h=12 m=56
